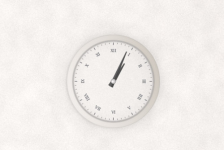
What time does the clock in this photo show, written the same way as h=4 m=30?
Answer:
h=1 m=4
